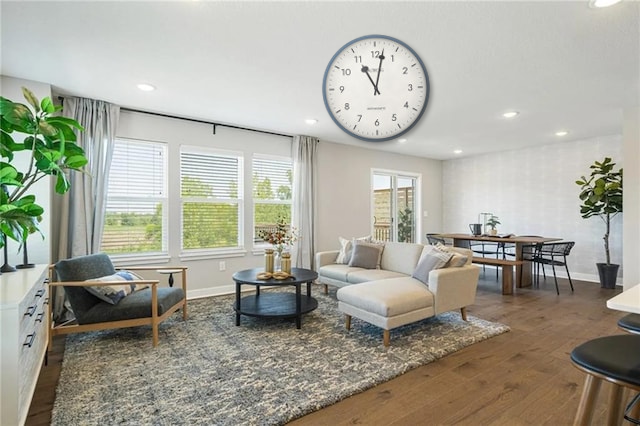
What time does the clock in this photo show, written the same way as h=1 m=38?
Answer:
h=11 m=2
